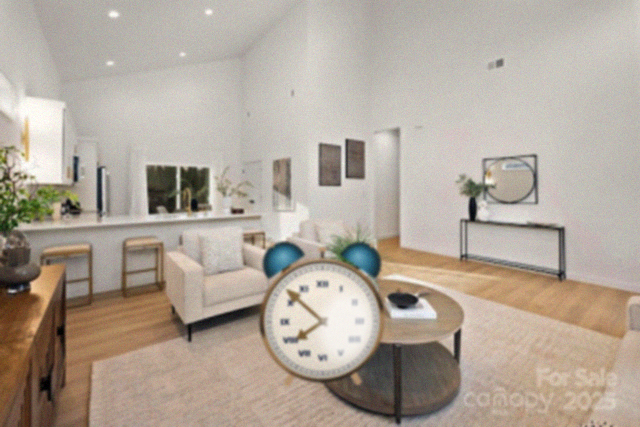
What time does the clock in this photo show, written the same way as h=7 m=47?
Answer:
h=7 m=52
